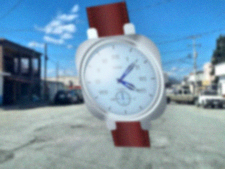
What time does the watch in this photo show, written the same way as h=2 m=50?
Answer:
h=4 m=8
